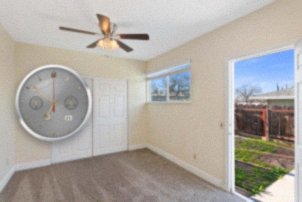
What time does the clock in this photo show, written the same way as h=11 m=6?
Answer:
h=6 m=51
